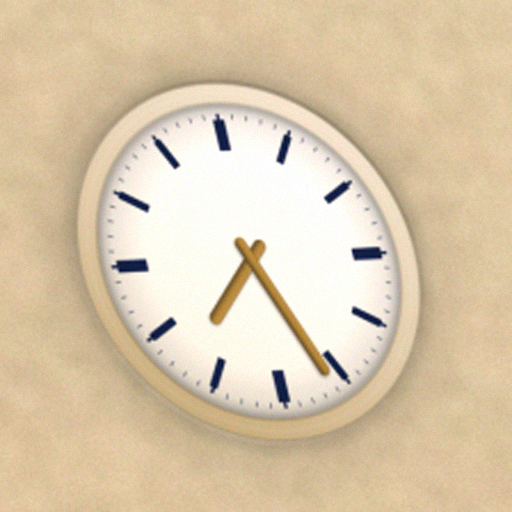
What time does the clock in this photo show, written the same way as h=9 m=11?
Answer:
h=7 m=26
